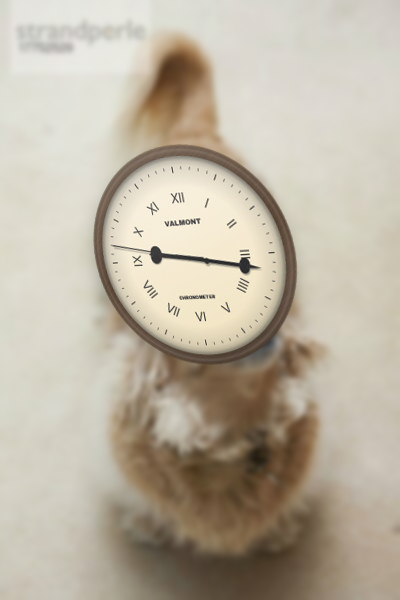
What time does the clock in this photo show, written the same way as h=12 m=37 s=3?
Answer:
h=9 m=16 s=47
